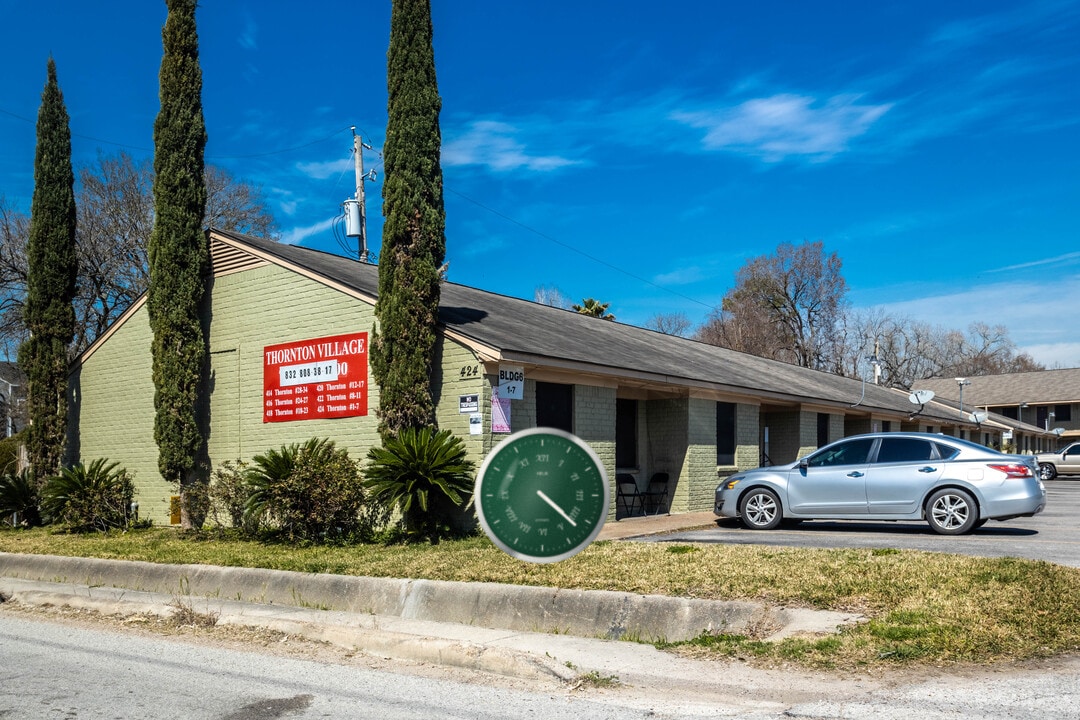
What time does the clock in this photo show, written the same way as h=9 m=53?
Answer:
h=4 m=22
